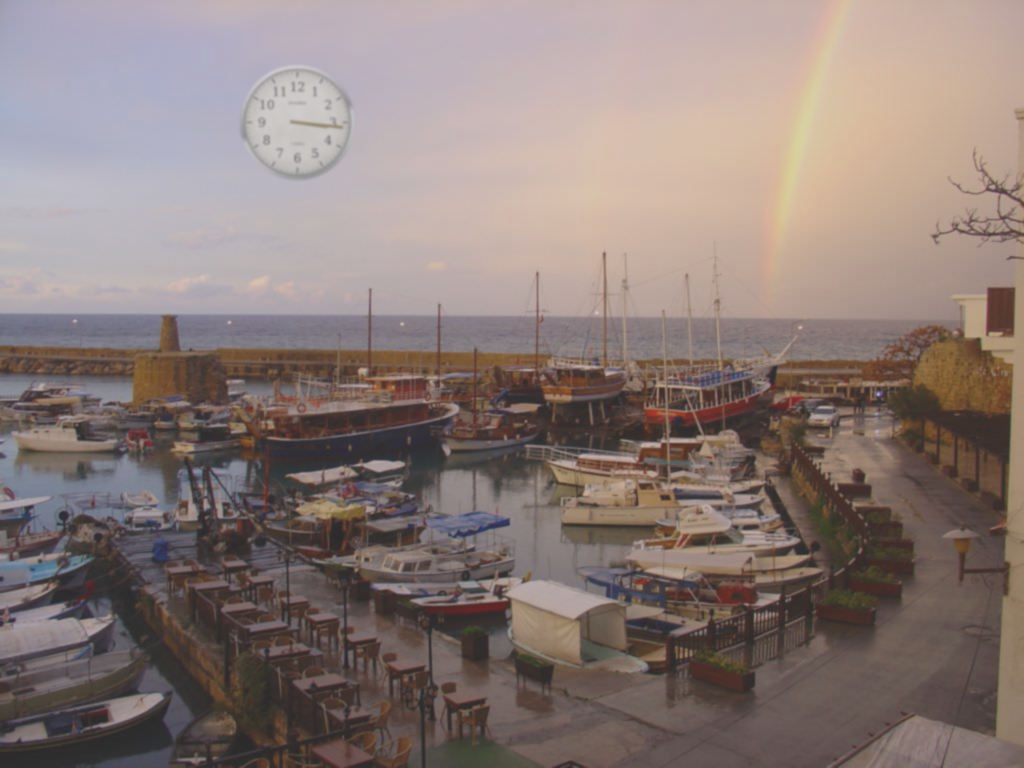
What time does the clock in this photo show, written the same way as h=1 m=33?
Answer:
h=3 m=16
